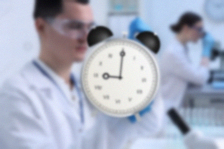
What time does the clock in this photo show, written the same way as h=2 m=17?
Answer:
h=9 m=0
